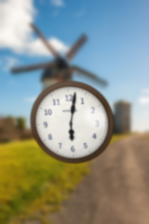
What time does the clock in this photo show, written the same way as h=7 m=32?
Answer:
h=6 m=2
